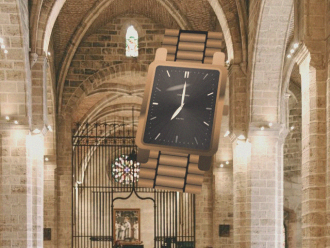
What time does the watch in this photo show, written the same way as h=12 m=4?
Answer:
h=7 m=0
